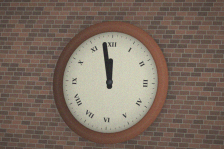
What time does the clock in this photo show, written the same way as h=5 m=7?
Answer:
h=11 m=58
